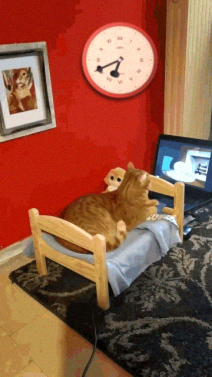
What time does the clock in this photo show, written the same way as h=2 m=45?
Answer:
h=6 m=41
